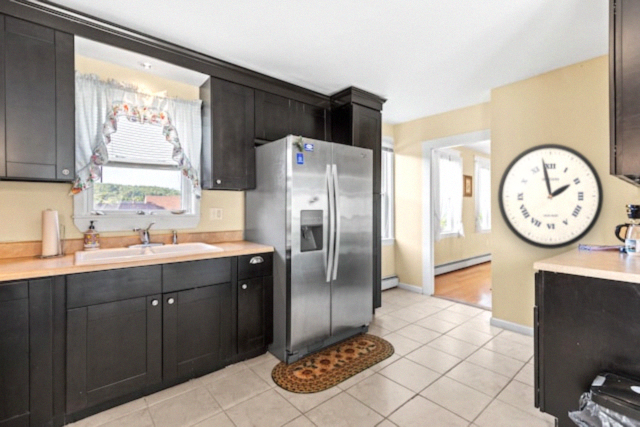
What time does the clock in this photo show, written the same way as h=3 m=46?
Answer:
h=1 m=58
